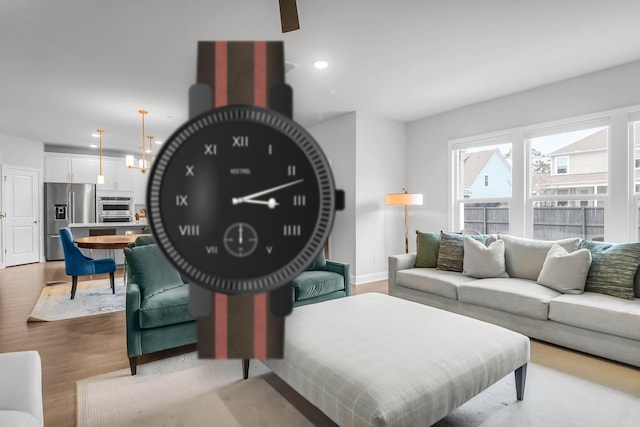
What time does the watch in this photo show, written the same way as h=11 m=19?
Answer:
h=3 m=12
